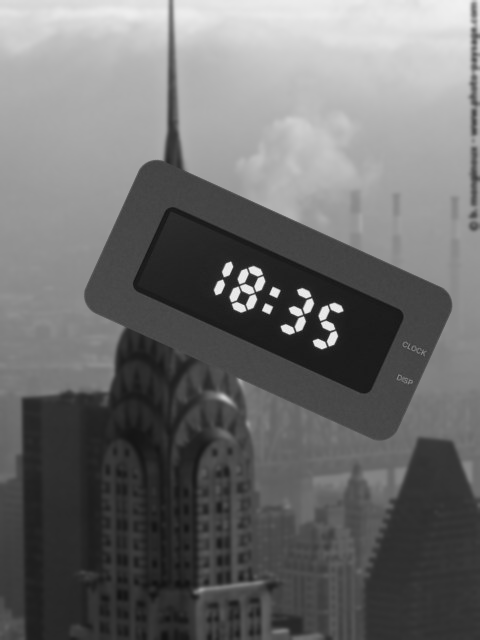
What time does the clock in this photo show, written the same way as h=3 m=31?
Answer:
h=18 m=35
